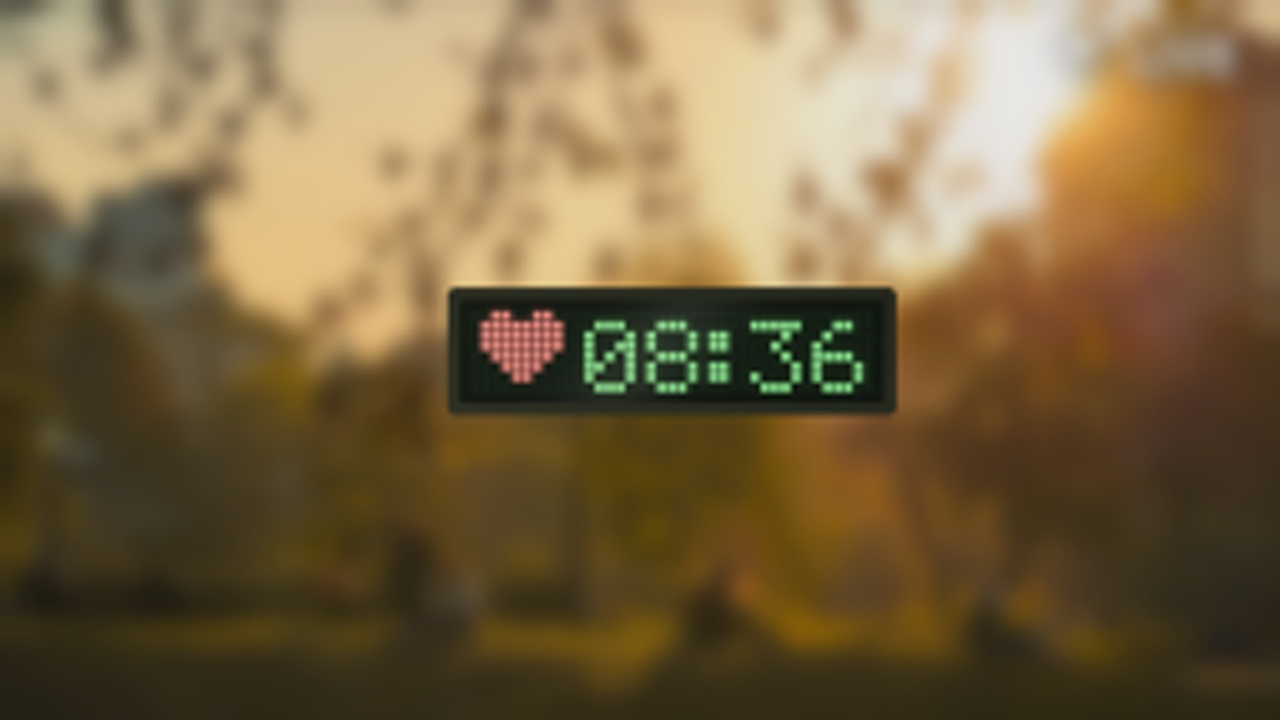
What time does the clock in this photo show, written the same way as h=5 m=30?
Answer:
h=8 m=36
